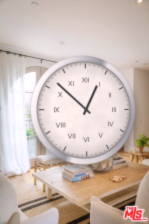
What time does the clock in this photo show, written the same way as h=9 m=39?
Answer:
h=12 m=52
